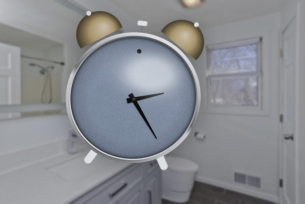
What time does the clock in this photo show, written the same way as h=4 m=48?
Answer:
h=2 m=24
